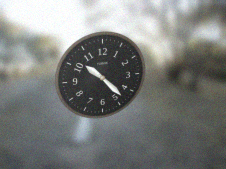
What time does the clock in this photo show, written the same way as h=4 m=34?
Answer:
h=10 m=23
